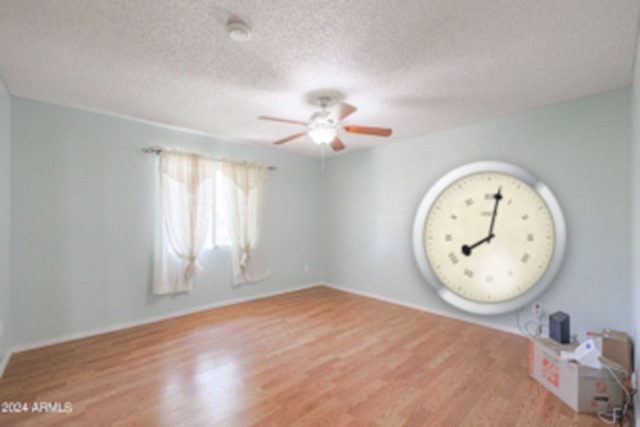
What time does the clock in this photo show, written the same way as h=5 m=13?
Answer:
h=8 m=2
